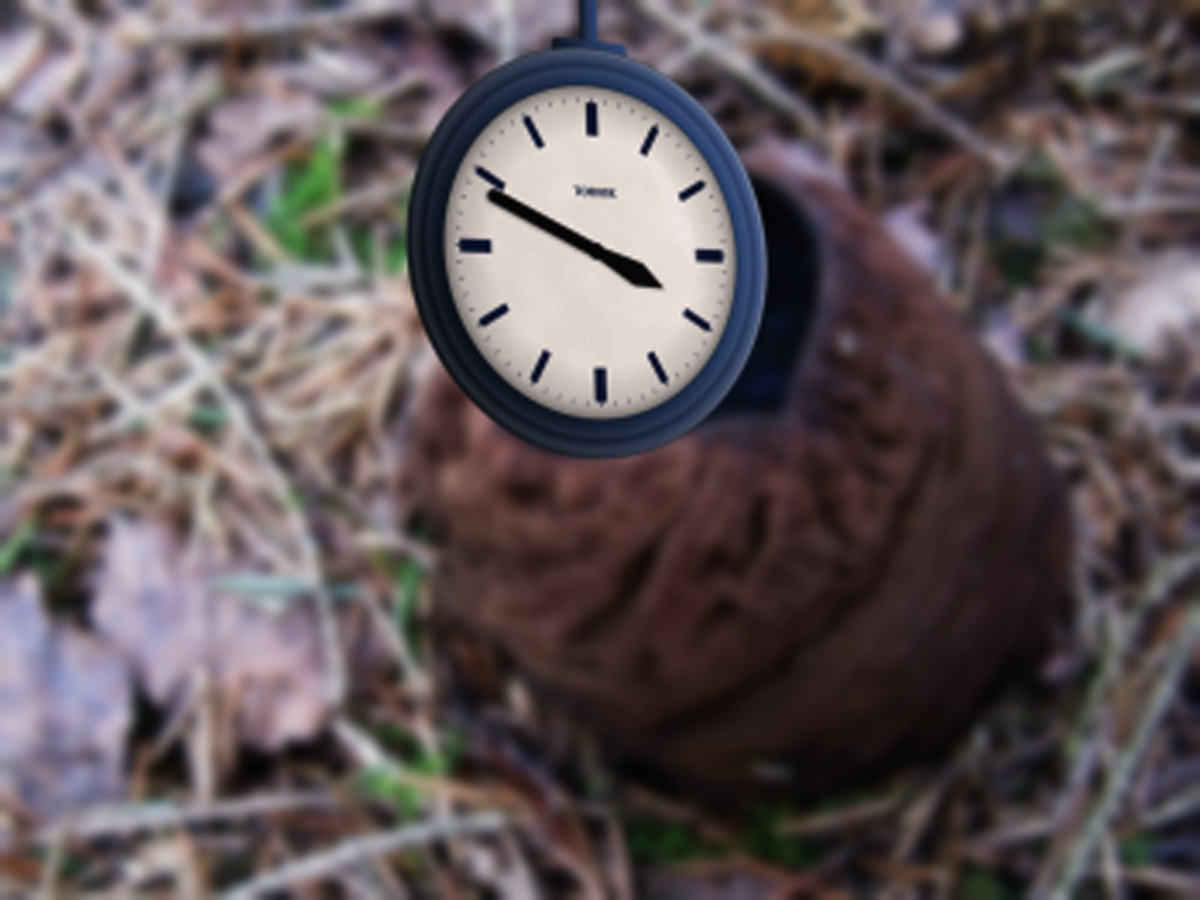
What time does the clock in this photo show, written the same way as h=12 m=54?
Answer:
h=3 m=49
